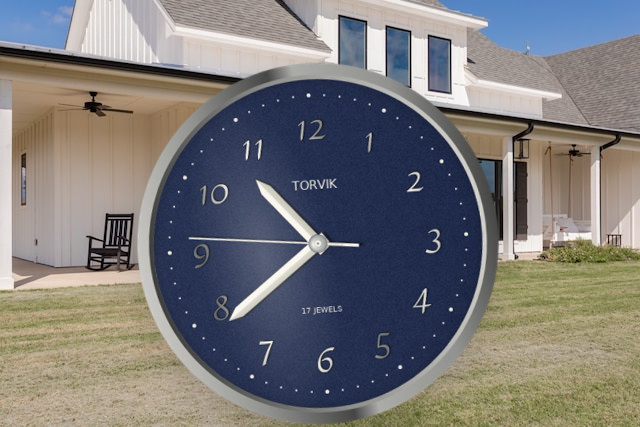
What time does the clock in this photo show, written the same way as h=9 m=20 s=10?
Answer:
h=10 m=38 s=46
